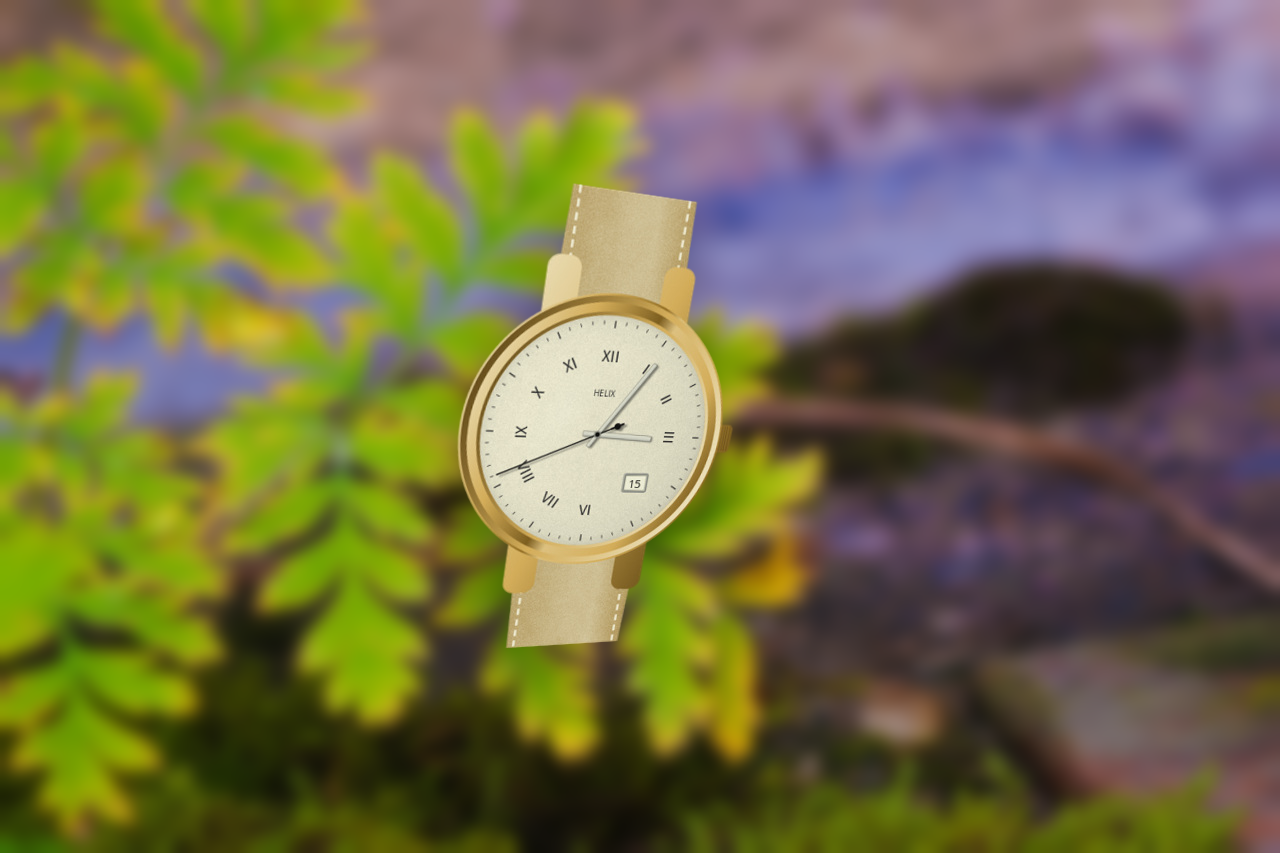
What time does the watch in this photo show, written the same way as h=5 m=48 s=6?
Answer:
h=3 m=5 s=41
